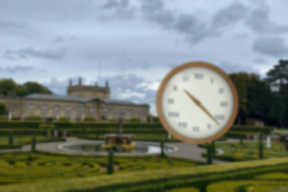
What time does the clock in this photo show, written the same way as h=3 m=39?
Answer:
h=10 m=22
